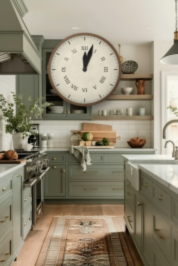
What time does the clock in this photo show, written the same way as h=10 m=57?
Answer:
h=12 m=3
